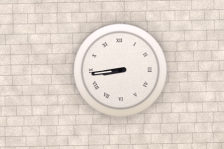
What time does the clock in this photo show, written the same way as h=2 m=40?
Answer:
h=8 m=44
